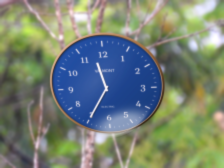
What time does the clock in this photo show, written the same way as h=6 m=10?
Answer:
h=11 m=35
